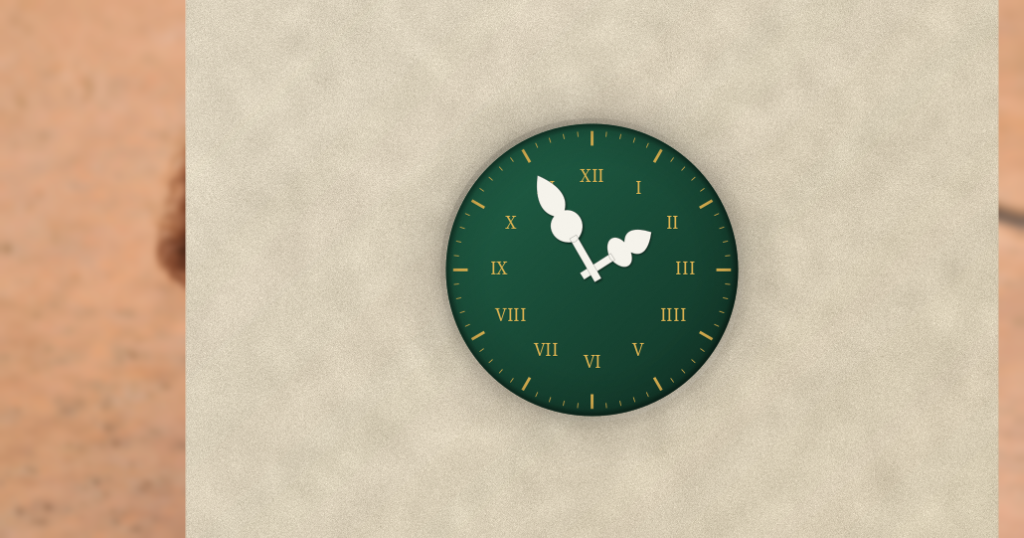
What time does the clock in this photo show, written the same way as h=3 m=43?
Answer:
h=1 m=55
